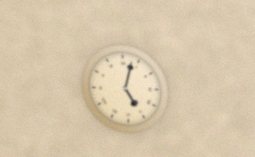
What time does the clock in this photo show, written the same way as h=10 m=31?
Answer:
h=5 m=3
